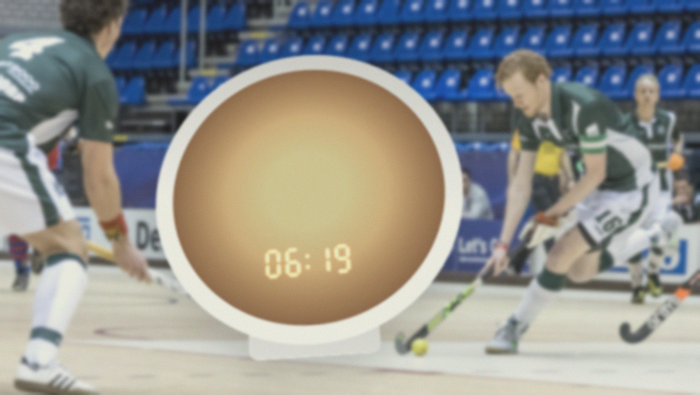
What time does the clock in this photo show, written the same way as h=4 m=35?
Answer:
h=6 m=19
